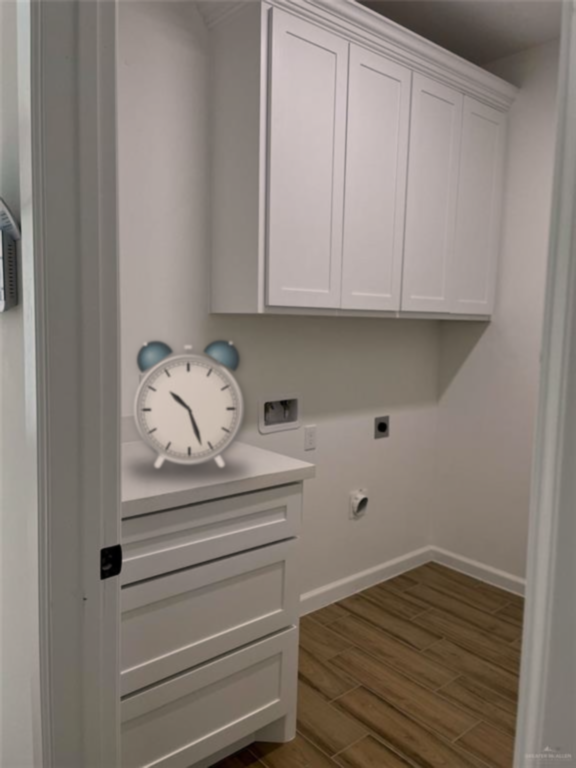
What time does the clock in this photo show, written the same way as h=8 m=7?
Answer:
h=10 m=27
